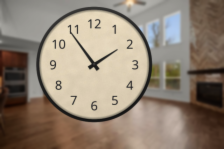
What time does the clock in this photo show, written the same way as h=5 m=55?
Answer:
h=1 m=54
